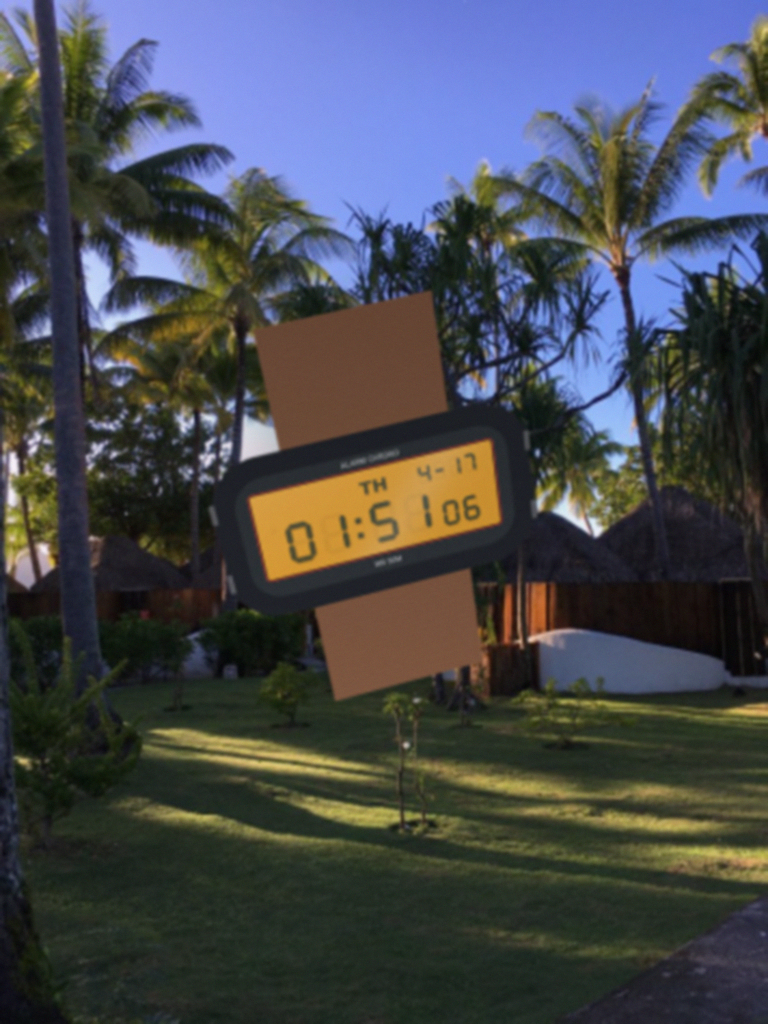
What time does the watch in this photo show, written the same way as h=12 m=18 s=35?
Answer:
h=1 m=51 s=6
